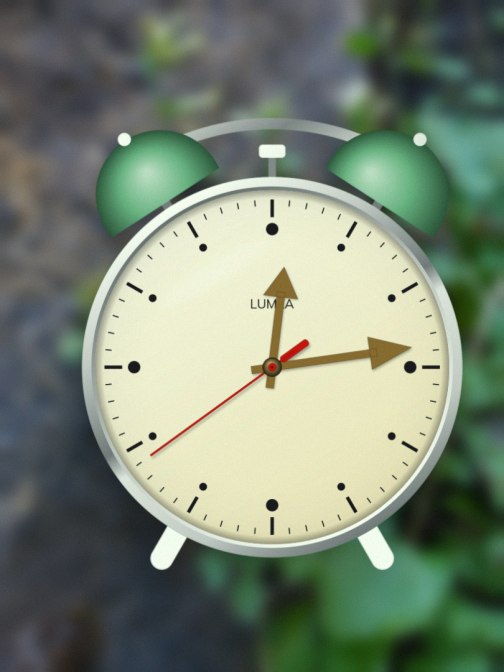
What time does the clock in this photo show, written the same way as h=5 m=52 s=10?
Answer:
h=12 m=13 s=39
